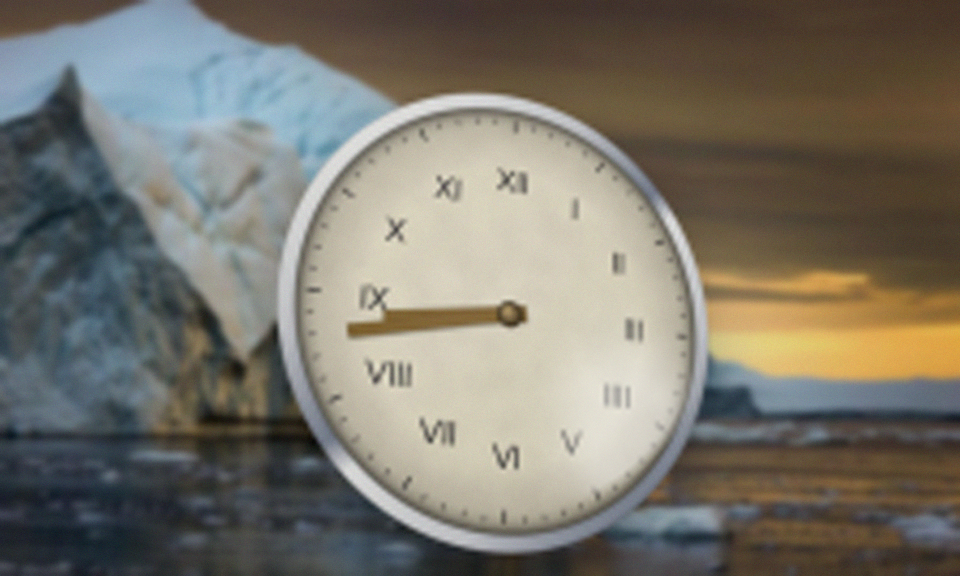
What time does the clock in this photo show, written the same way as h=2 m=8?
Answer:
h=8 m=43
